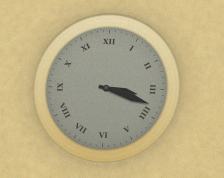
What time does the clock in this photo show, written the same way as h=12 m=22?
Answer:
h=3 m=18
